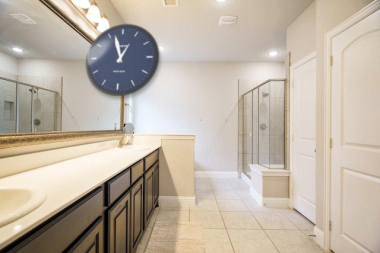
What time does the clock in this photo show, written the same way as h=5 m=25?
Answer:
h=12 m=57
